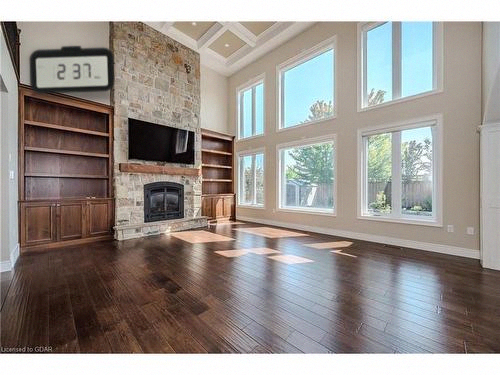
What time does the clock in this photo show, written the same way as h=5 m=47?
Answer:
h=2 m=37
